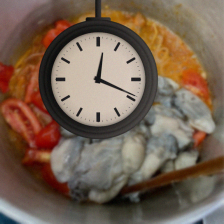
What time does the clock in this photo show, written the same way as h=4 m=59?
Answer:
h=12 m=19
